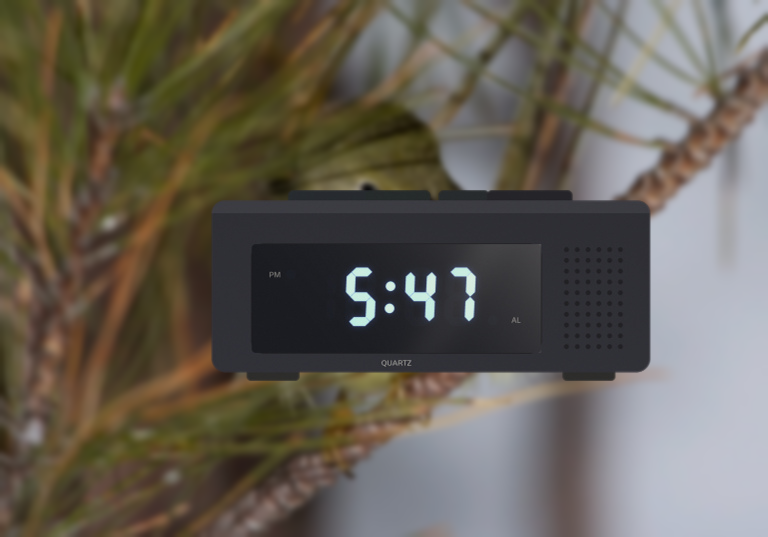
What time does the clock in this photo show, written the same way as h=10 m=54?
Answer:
h=5 m=47
